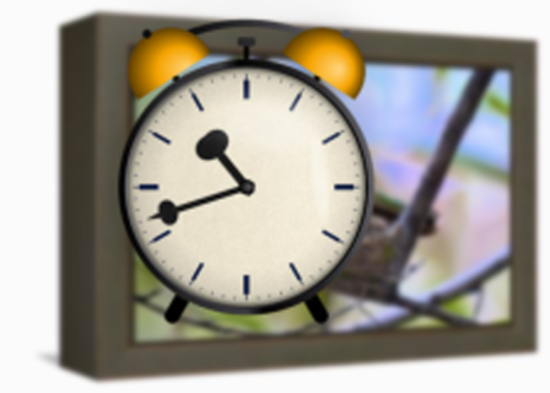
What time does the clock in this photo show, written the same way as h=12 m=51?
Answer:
h=10 m=42
